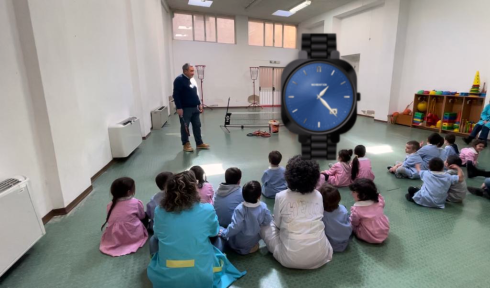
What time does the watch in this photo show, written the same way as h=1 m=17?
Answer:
h=1 m=23
